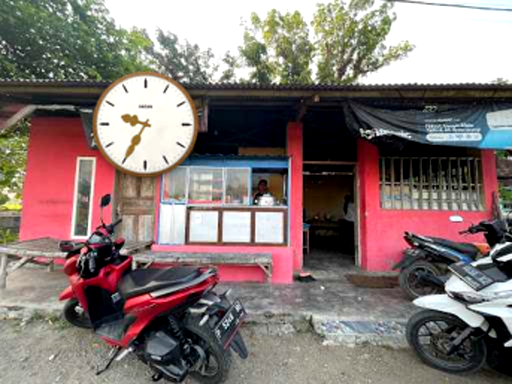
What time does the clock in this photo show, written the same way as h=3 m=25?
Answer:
h=9 m=35
